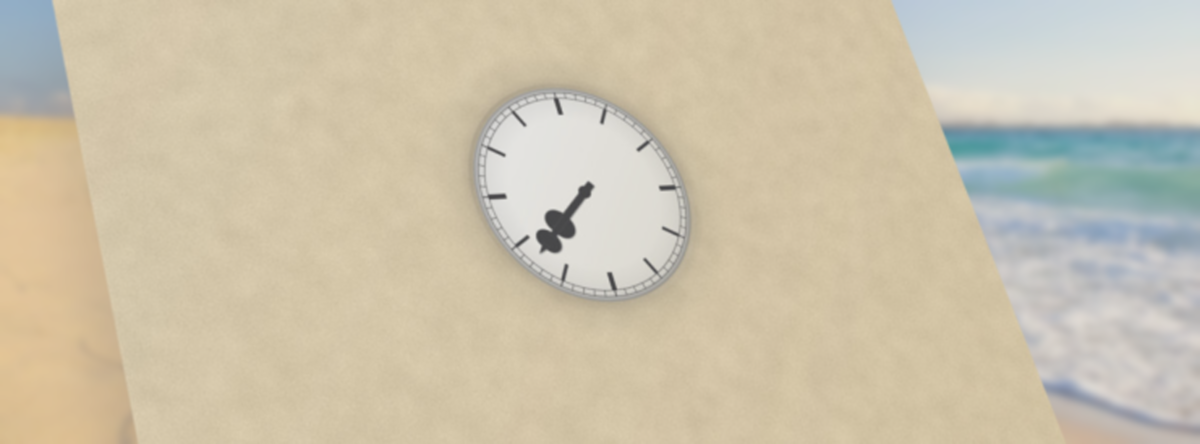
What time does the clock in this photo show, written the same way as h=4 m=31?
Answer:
h=7 m=38
